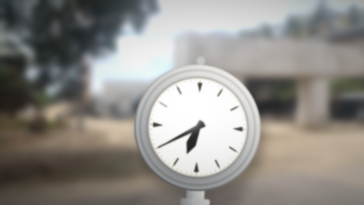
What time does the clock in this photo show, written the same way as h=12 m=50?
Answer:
h=6 m=40
